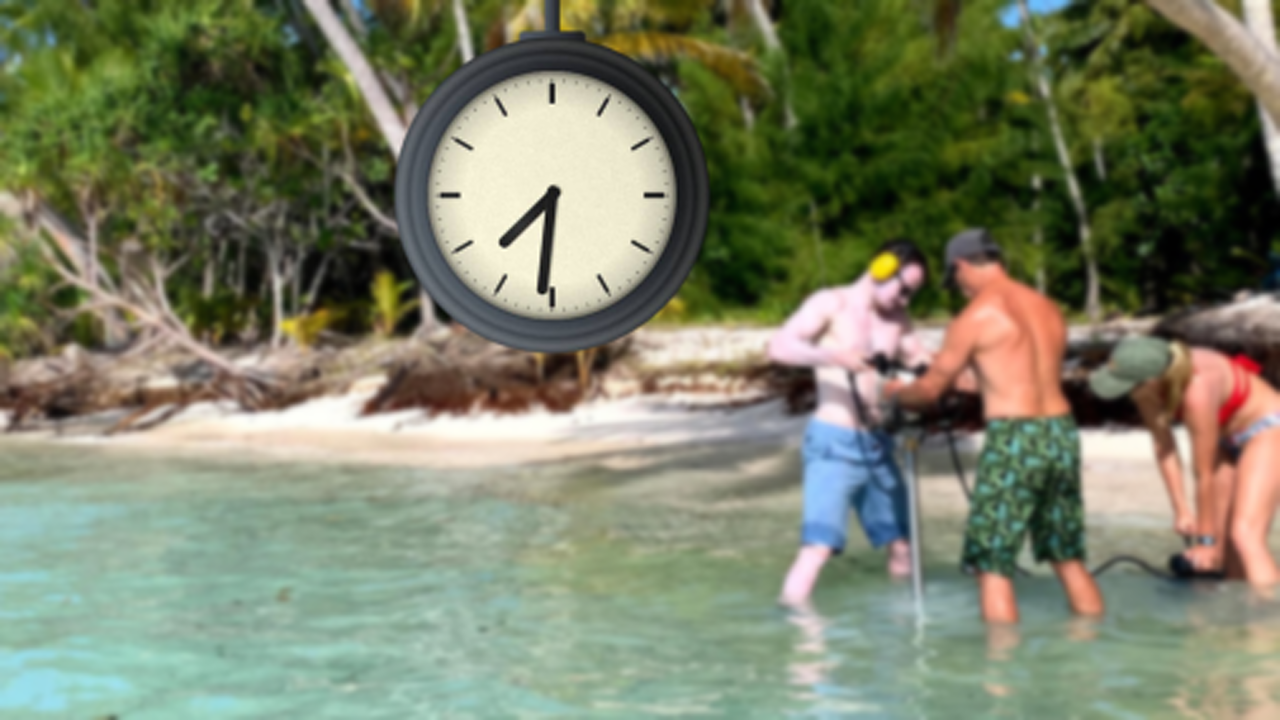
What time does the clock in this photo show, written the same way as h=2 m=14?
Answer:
h=7 m=31
